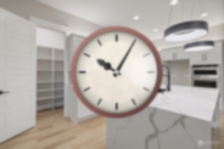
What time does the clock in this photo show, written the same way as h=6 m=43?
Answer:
h=10 m=5
